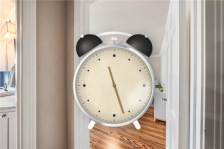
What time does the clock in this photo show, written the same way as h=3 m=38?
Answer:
h=11 m=27
